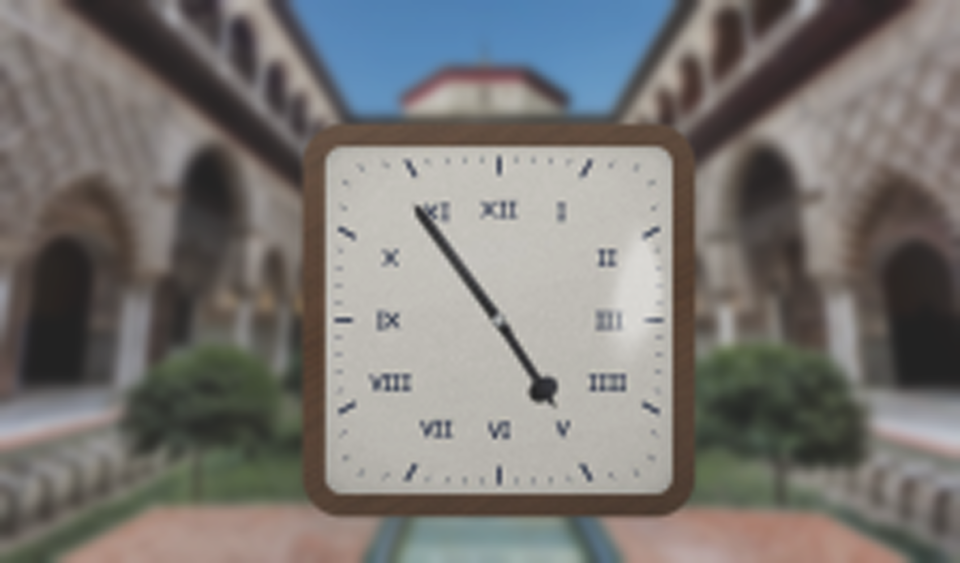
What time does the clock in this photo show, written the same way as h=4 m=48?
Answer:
h=4 m=54
